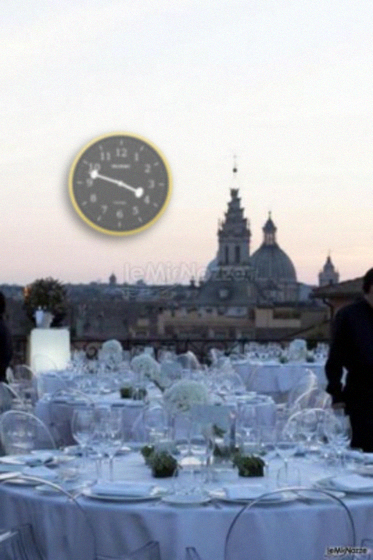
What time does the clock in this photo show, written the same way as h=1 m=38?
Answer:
h=3 m=48
